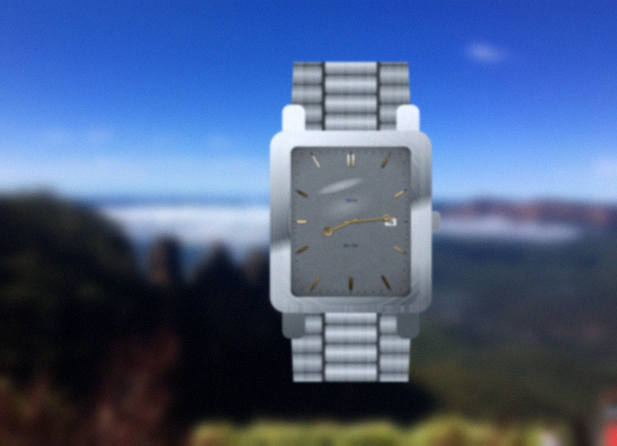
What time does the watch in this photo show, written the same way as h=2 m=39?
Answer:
h=8 m=14
